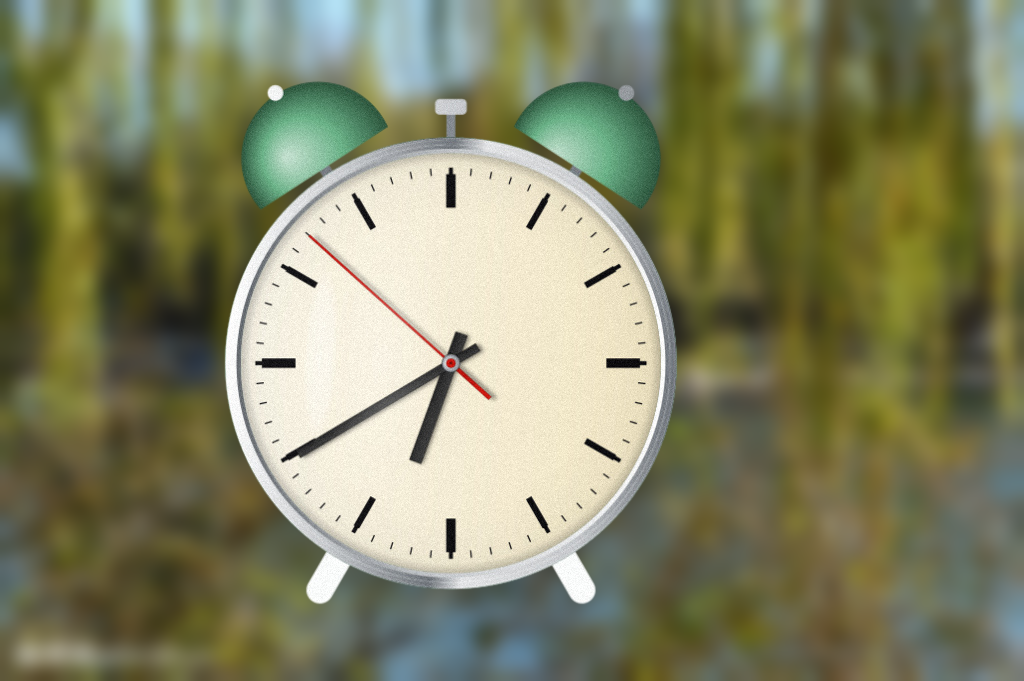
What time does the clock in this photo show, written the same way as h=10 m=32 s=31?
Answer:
h=6 m=39 s=52
